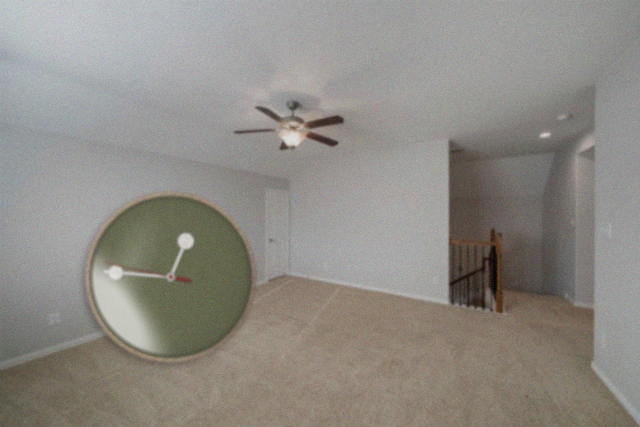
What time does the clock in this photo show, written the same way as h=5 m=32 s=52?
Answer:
h=12 m=45 s=47
